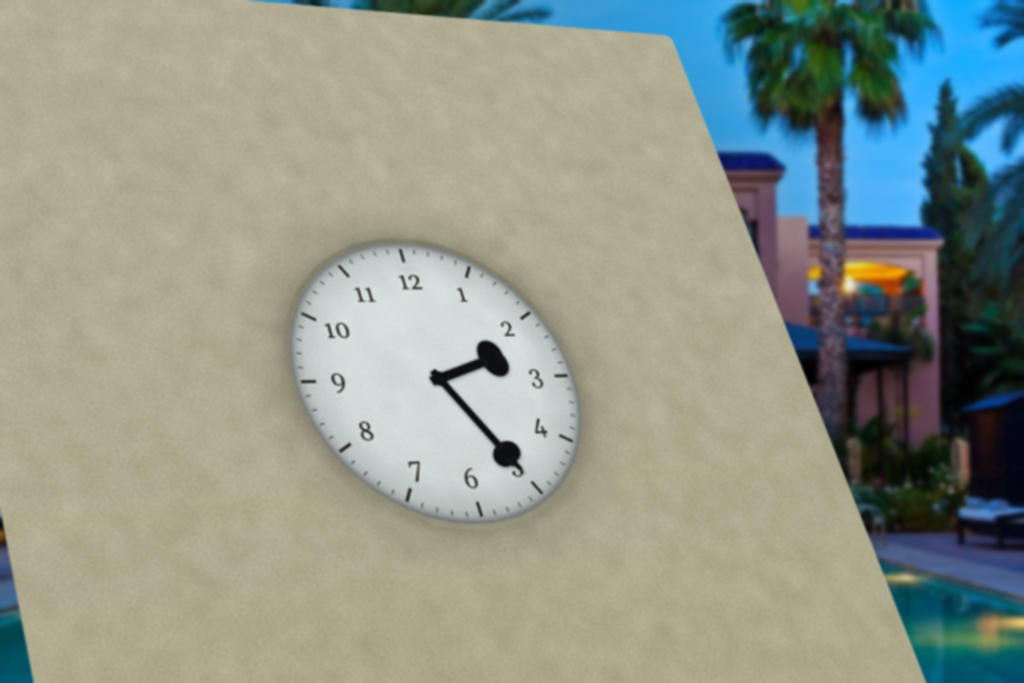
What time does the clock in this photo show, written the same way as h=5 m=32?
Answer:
h=2 m=25
